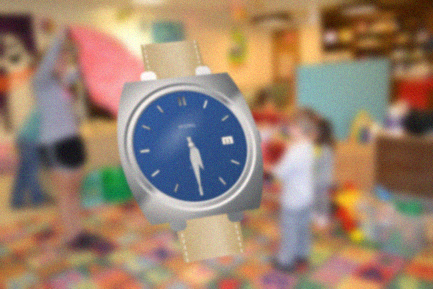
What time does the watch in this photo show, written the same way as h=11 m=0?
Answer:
h=5 m=30
